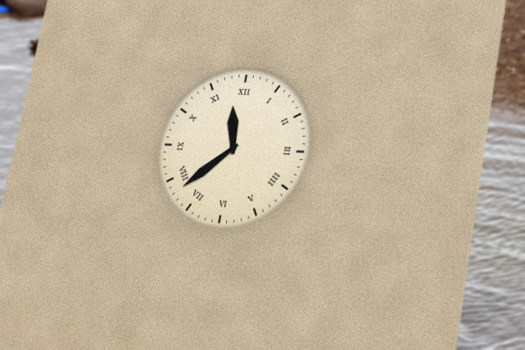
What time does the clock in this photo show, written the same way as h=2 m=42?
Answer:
h=11 m=38
